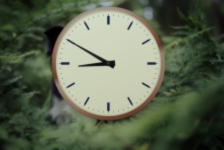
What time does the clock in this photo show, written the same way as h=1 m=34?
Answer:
h=8 m=50
